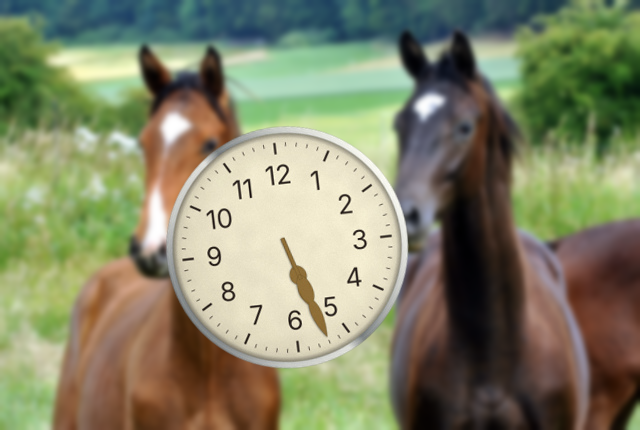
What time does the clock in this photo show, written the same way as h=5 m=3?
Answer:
h=5 m=27
